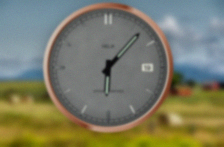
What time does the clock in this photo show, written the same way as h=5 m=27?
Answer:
h=6 m=7
